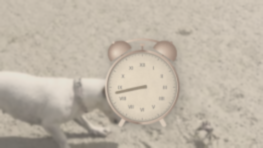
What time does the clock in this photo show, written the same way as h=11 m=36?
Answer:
h=8 m=43
